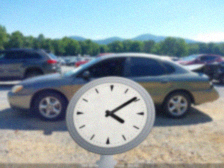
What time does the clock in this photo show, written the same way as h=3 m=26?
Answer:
h=4 m=9
